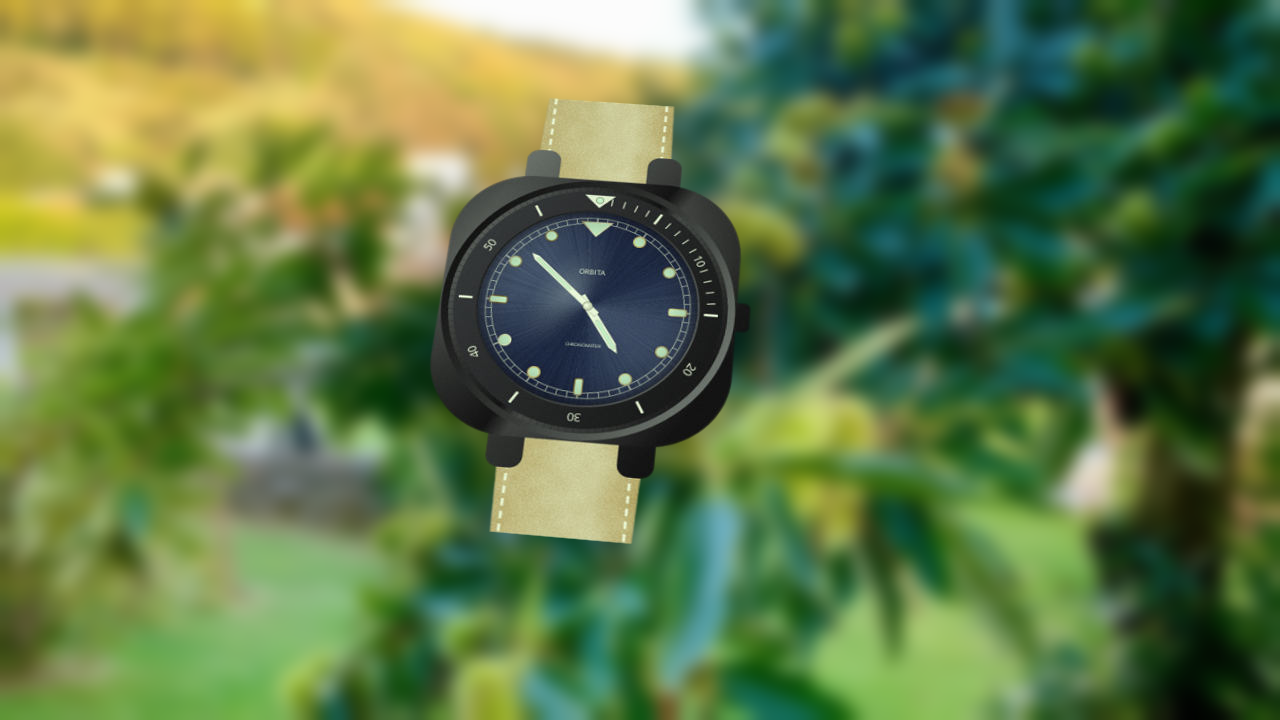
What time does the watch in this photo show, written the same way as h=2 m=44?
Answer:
h=4 m=52
